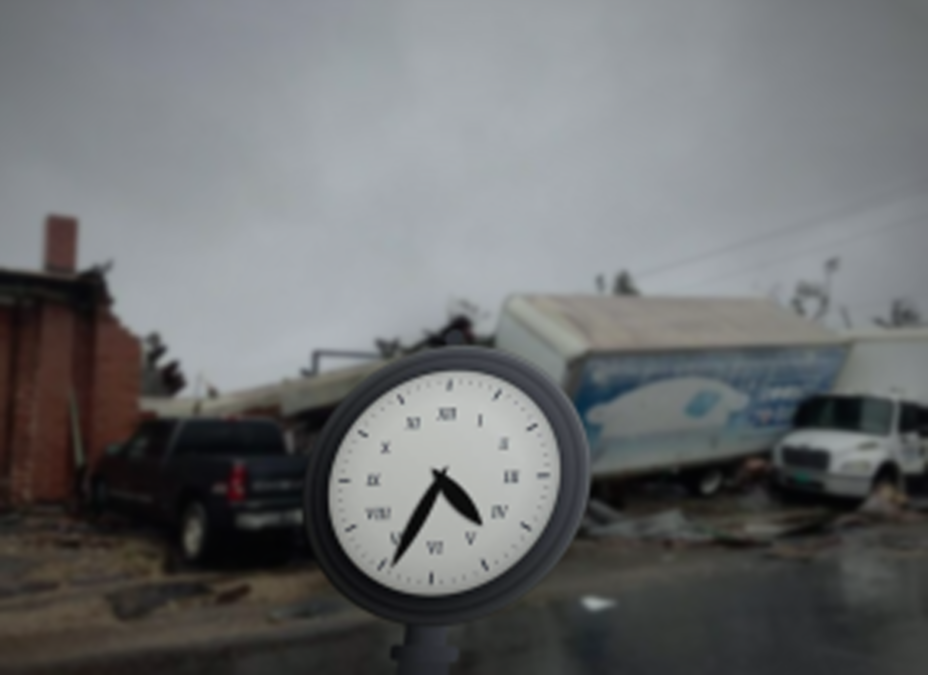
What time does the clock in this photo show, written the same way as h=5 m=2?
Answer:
h=4 m=34
